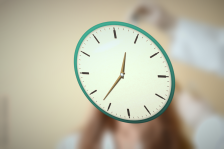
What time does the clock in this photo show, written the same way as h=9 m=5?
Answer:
h=12 m=37
